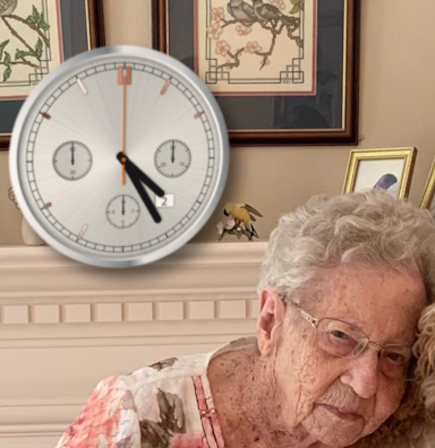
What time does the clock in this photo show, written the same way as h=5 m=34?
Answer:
h=4 m=25
